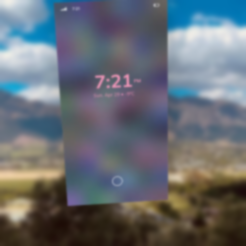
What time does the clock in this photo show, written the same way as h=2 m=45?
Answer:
h=7 m=21
